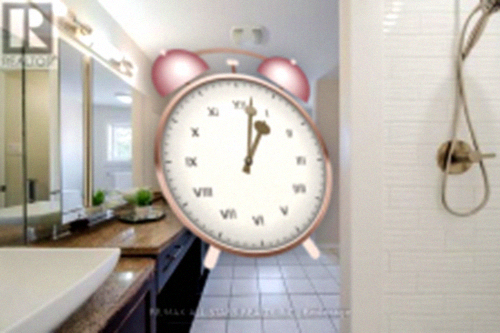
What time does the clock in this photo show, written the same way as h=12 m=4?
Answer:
h=1 m=2
